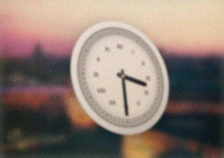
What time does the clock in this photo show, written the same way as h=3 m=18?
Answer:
h=3 m=30
